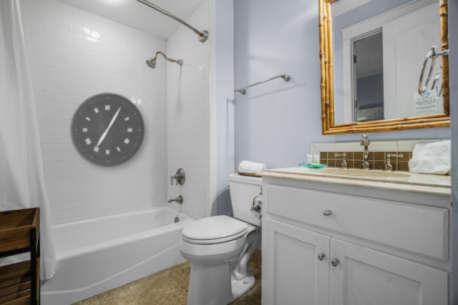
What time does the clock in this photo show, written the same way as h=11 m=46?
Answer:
h=7 m=5
